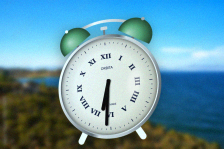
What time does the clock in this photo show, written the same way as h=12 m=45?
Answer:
h=6 m=31
